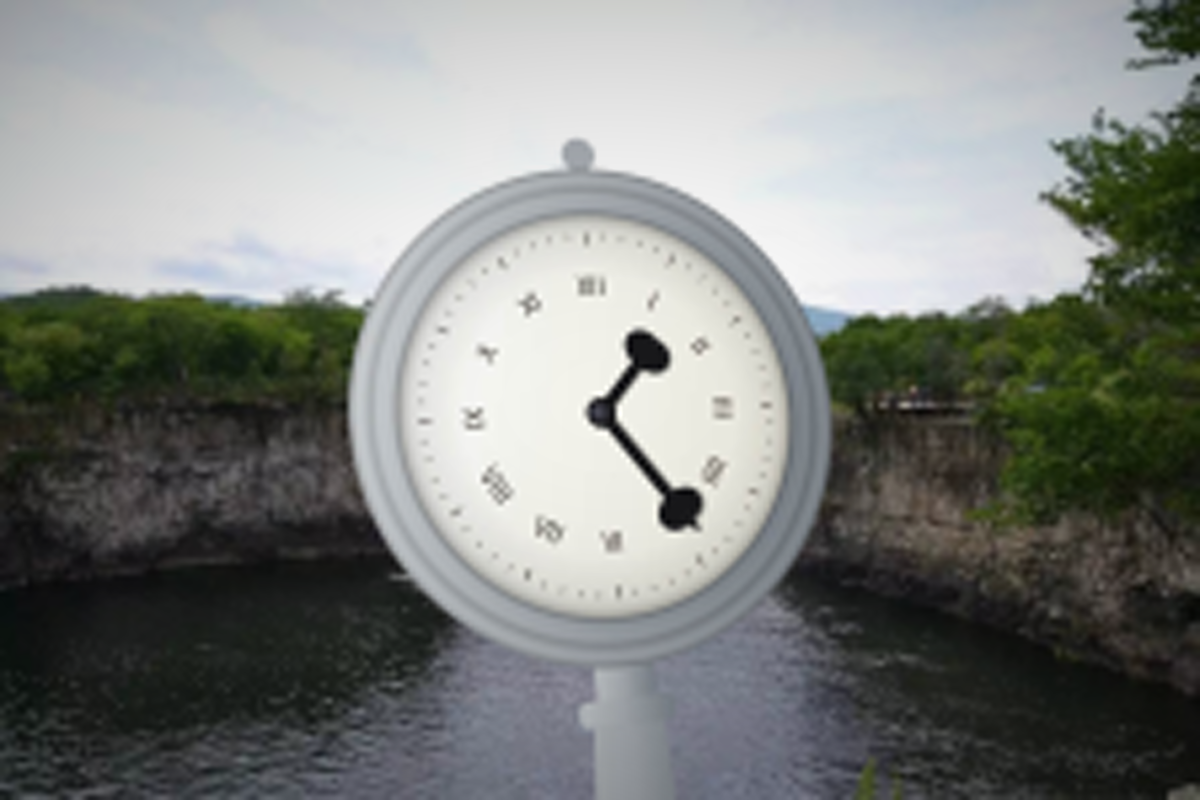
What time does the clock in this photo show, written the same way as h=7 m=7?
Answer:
h=1 m=24
